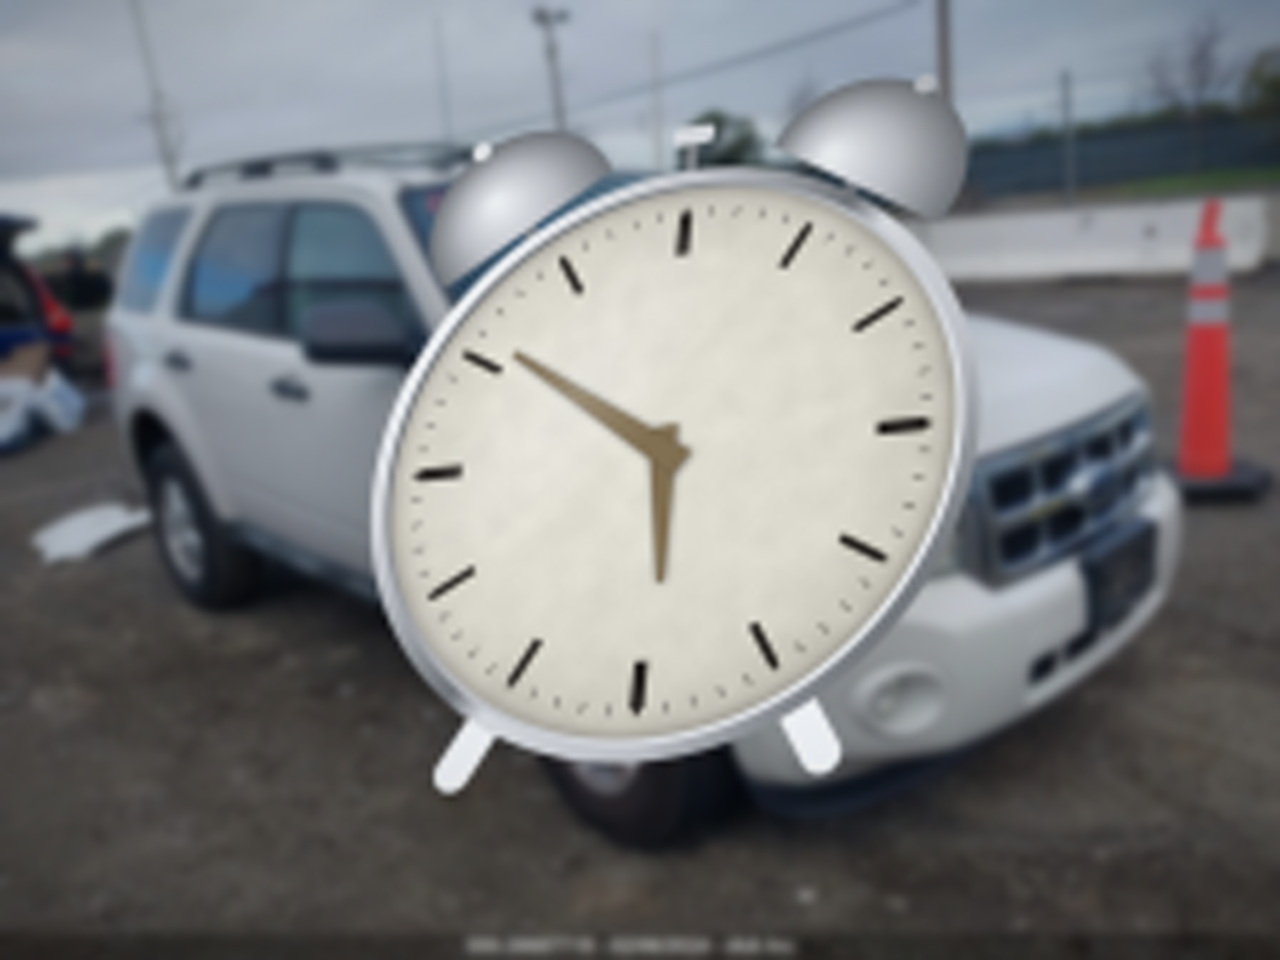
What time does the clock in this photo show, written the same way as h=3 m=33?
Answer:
h=5 m=51
